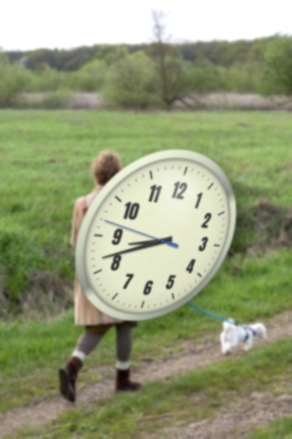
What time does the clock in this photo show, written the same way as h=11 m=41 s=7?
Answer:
h=8 m=41 s=47
